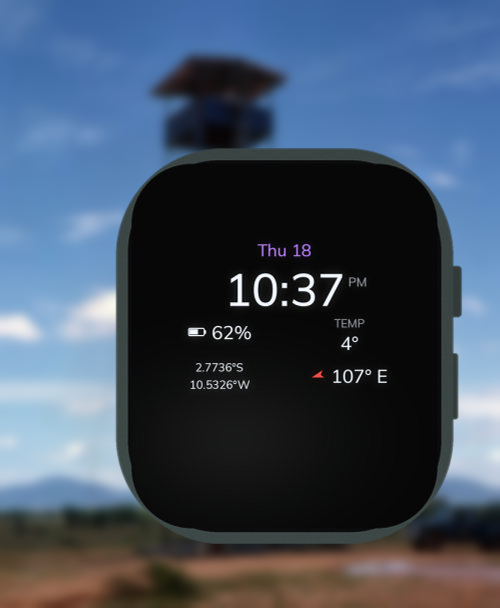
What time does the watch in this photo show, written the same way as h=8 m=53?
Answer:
h=10 m=37
